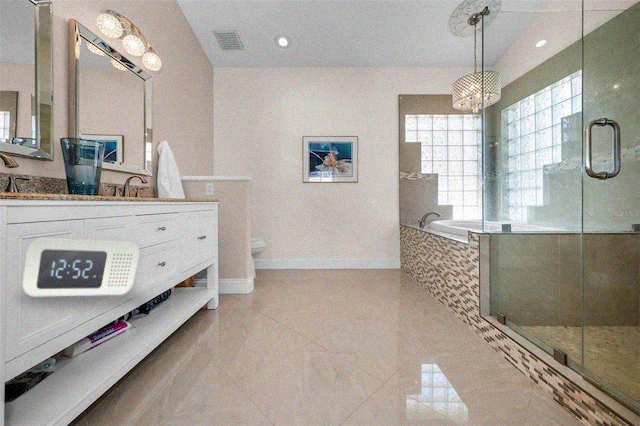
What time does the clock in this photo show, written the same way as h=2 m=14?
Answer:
h=12 m=52
